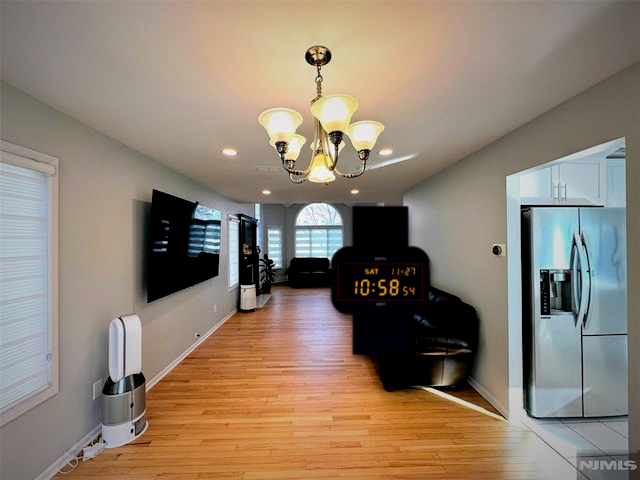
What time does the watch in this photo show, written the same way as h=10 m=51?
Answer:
h=10 m=58
